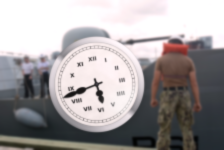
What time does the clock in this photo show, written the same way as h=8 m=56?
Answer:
h=5 m=43
